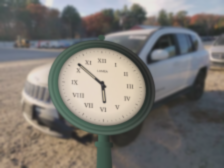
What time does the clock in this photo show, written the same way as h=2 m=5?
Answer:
h=5 m=52
